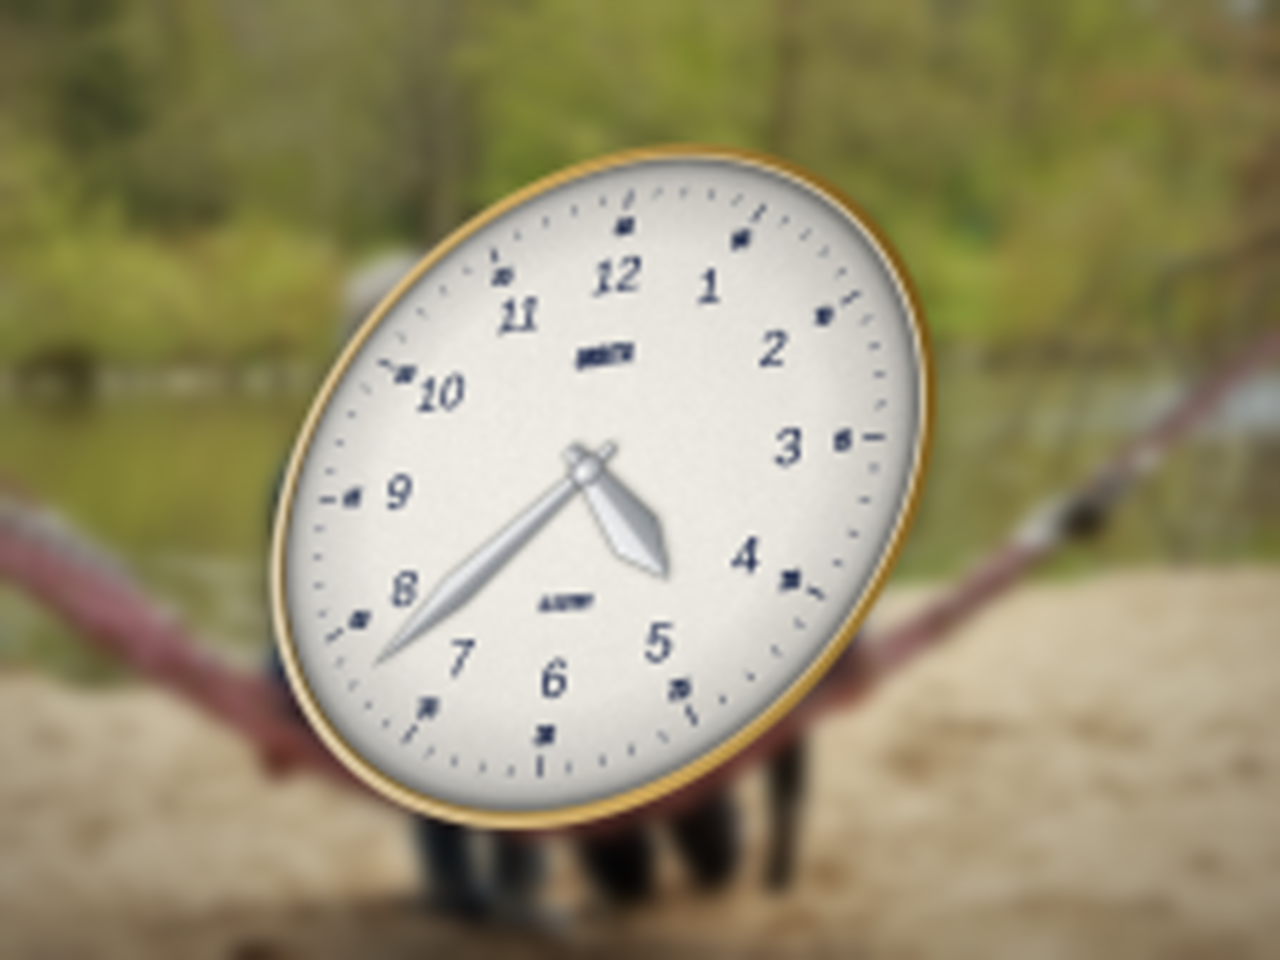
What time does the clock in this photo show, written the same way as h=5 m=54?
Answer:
h=4 m=38
